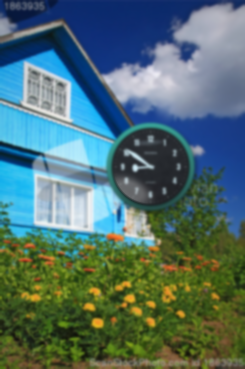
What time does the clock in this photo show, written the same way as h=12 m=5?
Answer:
h=8 m=51
